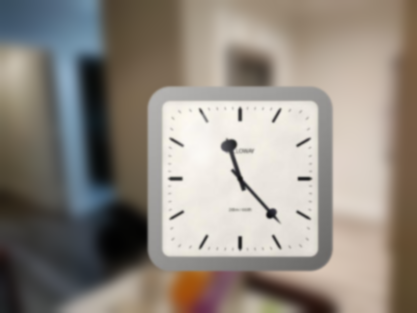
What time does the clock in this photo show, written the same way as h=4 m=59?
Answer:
h=11 m=23
